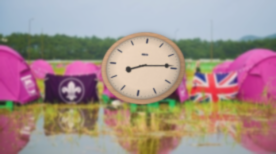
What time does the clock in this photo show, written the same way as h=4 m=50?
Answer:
h=8 m=14
